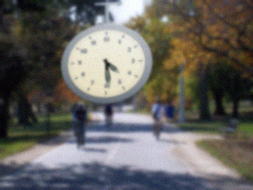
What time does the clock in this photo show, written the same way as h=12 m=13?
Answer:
h=4 m=29
